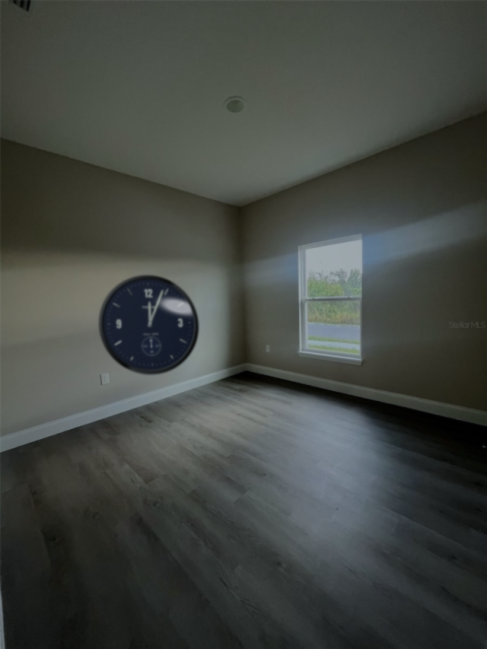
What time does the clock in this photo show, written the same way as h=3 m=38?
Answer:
h=12 m=4
